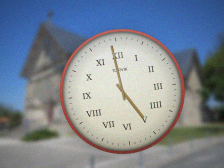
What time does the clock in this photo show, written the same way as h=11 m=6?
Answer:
h=4 m=59
